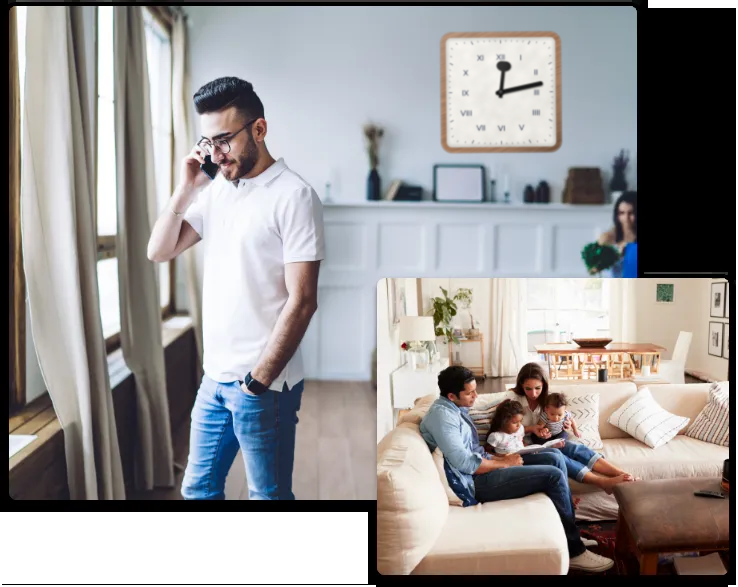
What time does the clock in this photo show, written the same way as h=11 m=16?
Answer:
h=12 m=13
